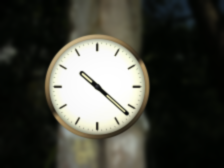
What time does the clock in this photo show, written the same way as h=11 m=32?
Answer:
h=10 m=22
